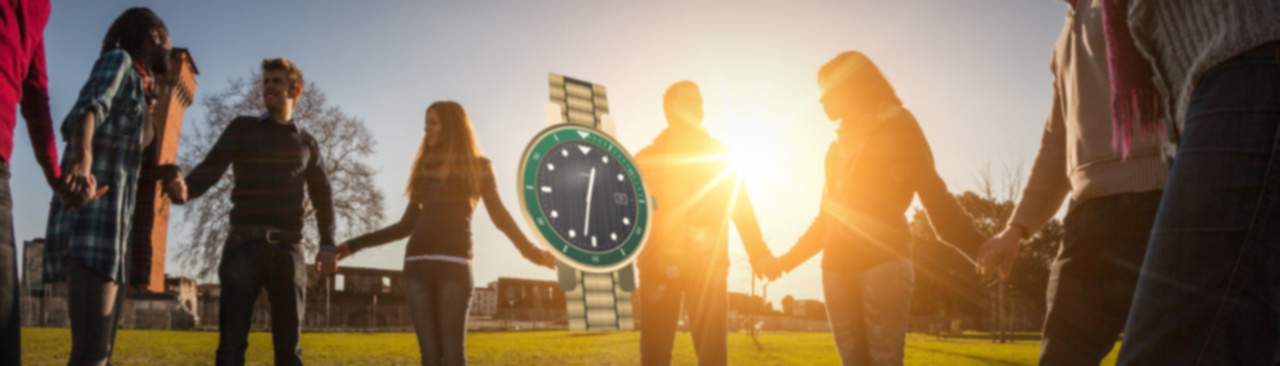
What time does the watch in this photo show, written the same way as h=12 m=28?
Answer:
h=12 m=32
